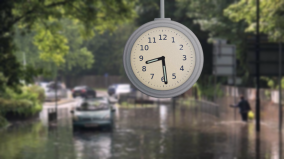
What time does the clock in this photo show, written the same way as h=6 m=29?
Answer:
h=8 m=29
